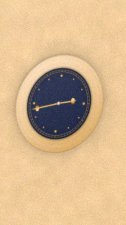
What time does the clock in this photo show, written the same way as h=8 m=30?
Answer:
h=2 m=43
